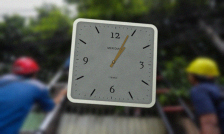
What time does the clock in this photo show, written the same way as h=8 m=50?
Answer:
h=1 m=4
